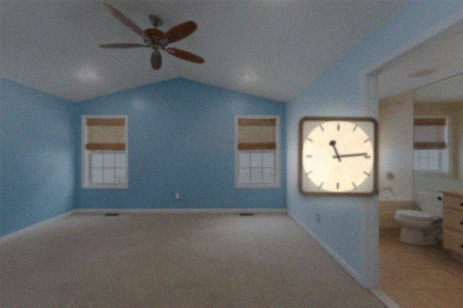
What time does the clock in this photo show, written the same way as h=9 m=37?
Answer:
h=11 m=14
